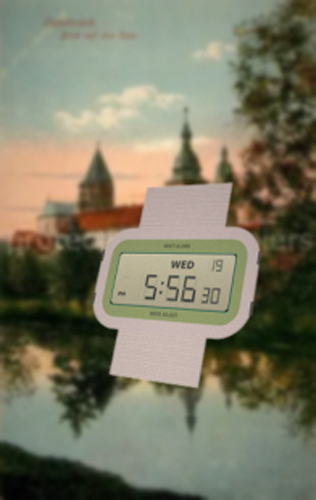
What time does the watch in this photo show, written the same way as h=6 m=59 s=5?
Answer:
h=5 m=56 s=30
